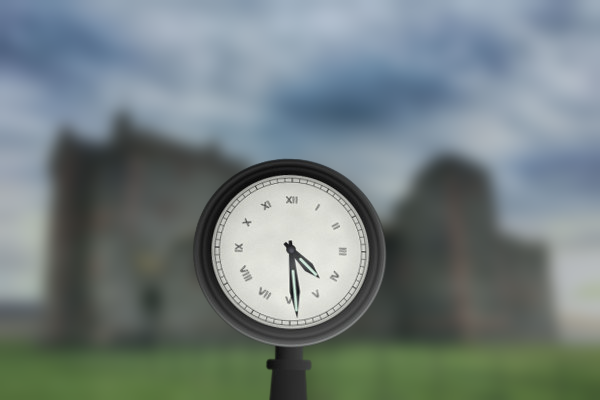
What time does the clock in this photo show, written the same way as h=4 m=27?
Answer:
h=4 m=29
